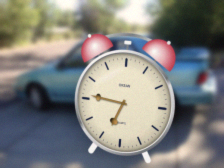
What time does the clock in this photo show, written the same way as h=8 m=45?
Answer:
h=6 m=46
